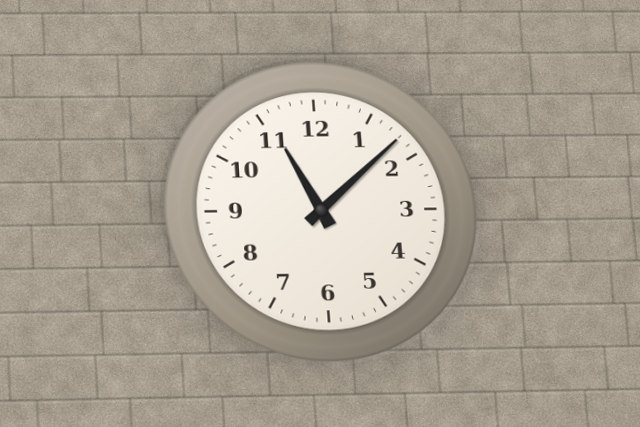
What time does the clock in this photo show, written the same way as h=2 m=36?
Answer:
h=11 m=8
